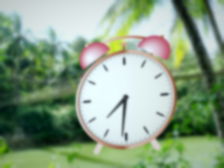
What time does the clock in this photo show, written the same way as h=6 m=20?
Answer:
h=7 m=31
